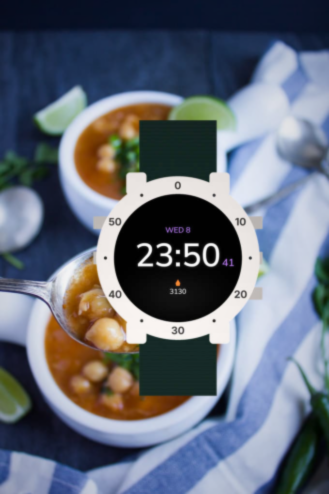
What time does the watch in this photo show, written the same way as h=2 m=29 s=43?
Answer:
h=23 m=50 s=41
